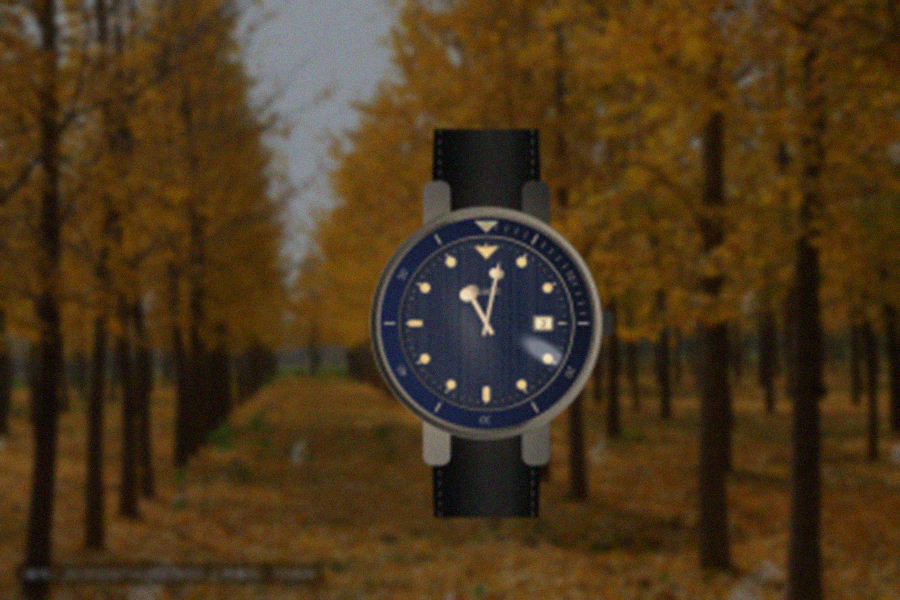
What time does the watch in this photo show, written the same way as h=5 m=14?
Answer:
h=11 m=2
